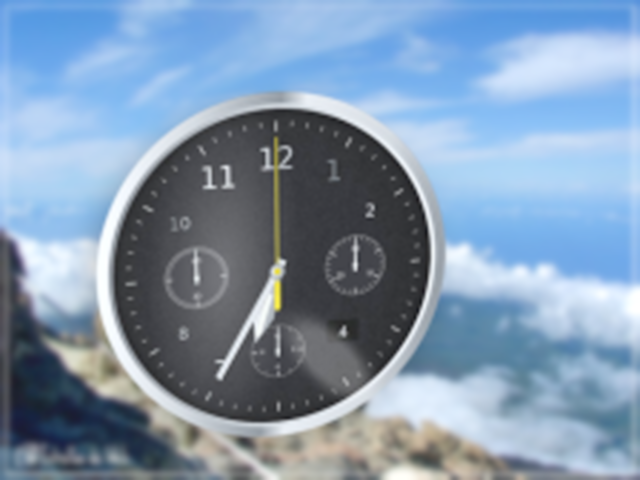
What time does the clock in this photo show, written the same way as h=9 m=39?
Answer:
h=6 m=35
